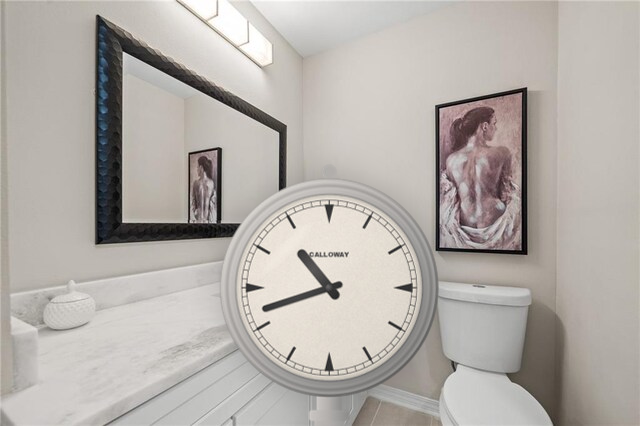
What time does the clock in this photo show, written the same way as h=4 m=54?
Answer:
h=10 m=42
